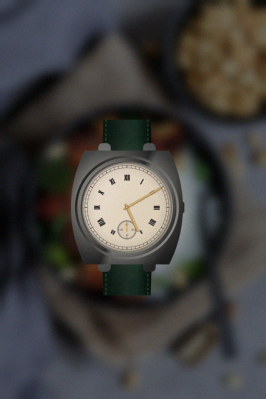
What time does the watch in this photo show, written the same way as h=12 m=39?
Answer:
h=5 m=10
